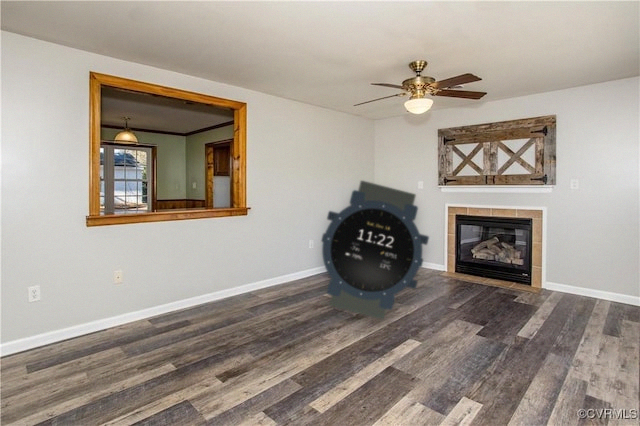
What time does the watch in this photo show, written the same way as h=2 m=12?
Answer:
h=11 m=22
